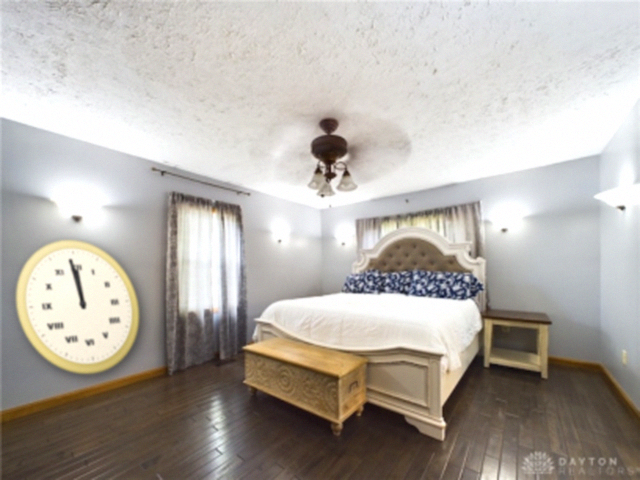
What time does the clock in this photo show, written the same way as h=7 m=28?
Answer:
h=11 m=59
